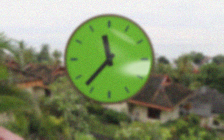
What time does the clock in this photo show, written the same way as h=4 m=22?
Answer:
h=11 m=37
